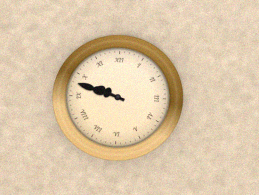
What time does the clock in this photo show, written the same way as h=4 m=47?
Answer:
h=9 m=48
